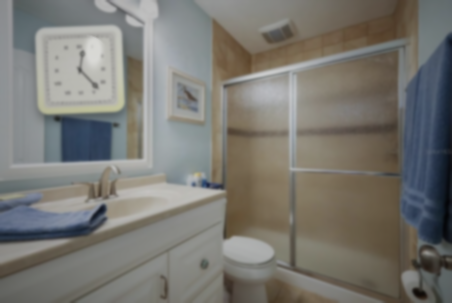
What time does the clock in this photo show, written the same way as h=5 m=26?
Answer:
h=12 m=23
